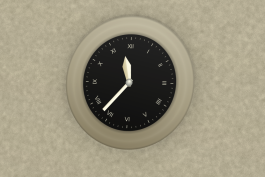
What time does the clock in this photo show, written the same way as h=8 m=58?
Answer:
h=11 m=37
